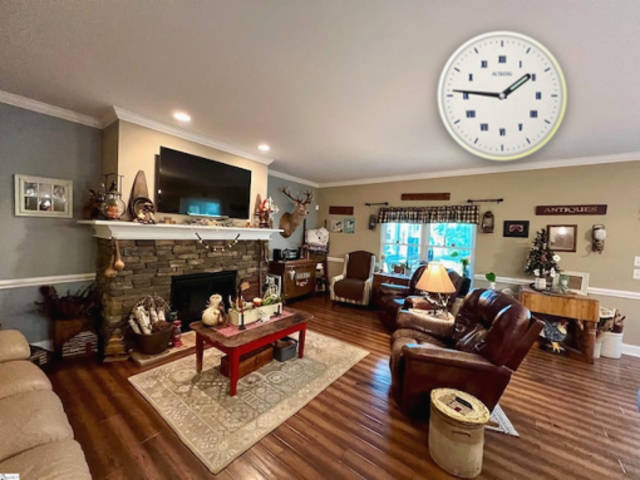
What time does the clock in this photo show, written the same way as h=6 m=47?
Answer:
h=1 m=46
